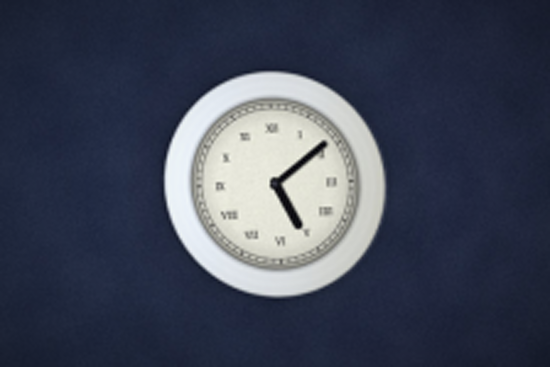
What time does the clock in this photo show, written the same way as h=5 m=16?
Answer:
h=5 m=9
